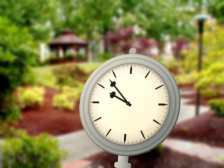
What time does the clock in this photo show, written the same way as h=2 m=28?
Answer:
h=9 m=53
